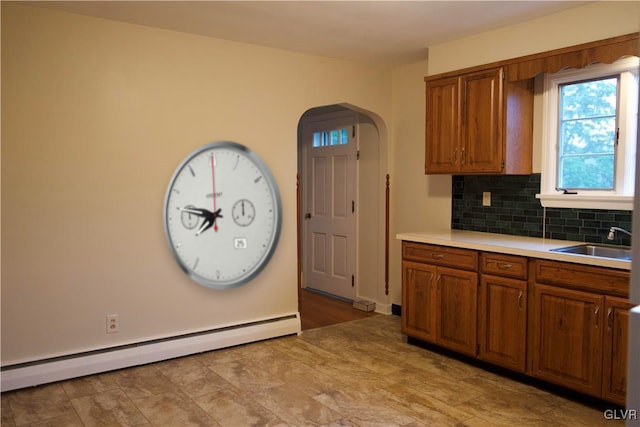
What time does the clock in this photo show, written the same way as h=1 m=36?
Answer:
h=7 m=47
